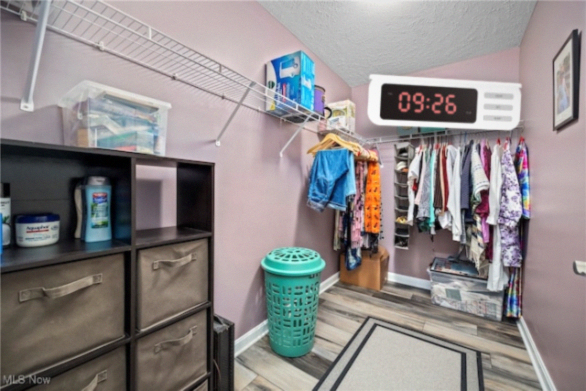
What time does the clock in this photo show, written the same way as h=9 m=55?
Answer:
h=9 m=26
